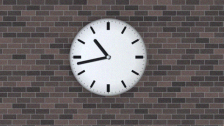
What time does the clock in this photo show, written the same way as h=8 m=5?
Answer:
h=10 m=43
